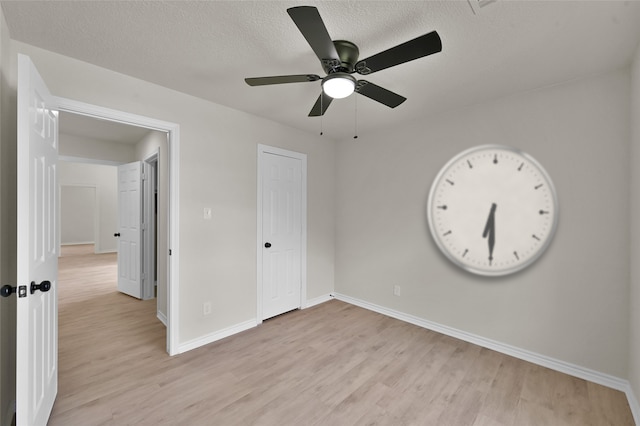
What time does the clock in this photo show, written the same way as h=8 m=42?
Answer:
h=6 m=30
